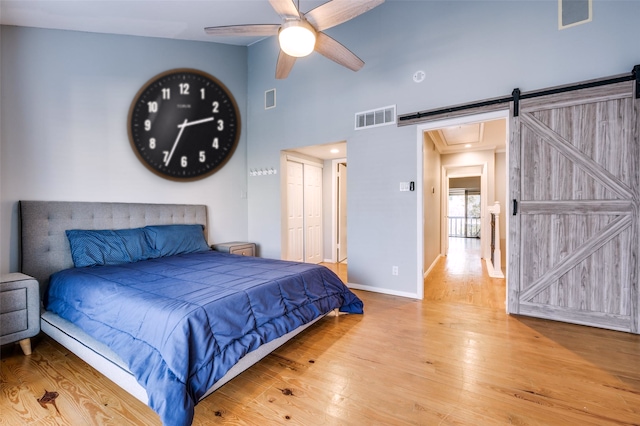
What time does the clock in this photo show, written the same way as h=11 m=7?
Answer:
h=2 m=34
